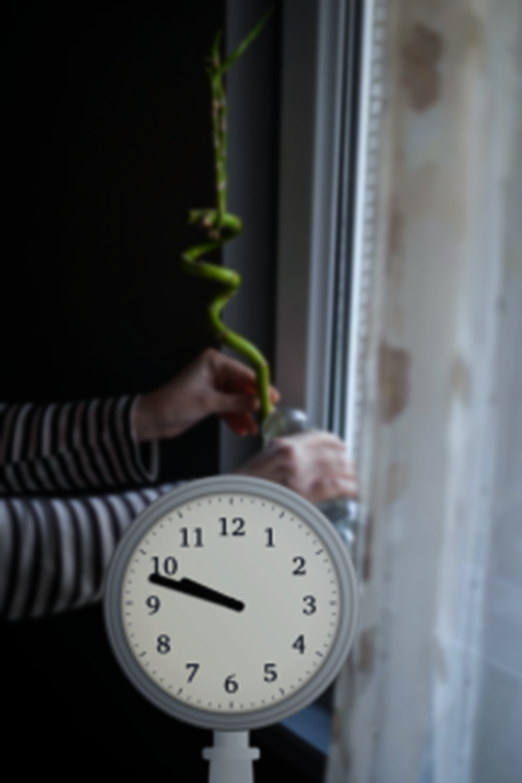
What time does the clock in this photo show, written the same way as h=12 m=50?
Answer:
h=9 m=48
